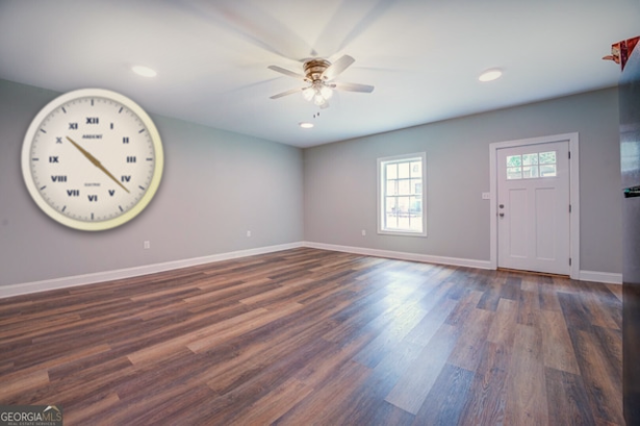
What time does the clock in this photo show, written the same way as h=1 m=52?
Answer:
h=10 m=22
